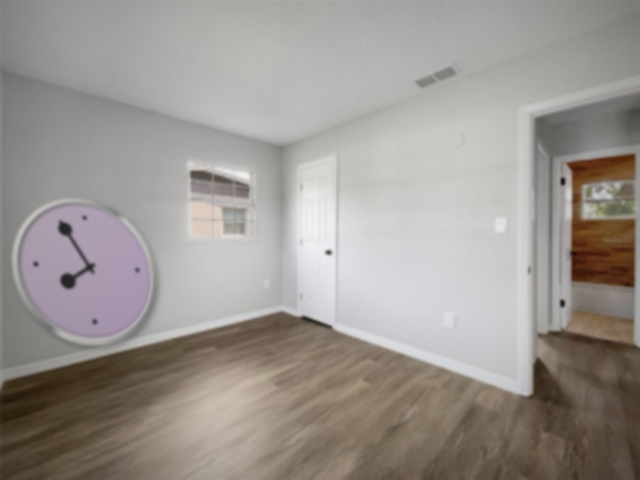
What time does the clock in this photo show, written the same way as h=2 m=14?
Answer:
h=7 m=55
